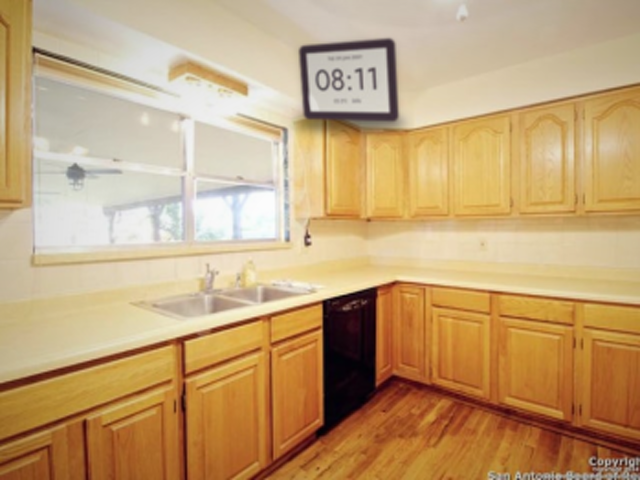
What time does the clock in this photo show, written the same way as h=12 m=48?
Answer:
h=8 m=11
